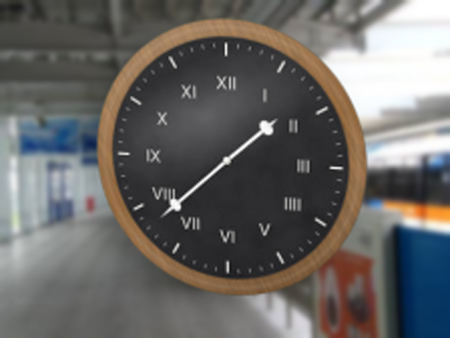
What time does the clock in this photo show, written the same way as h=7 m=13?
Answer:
h=1 m=38
